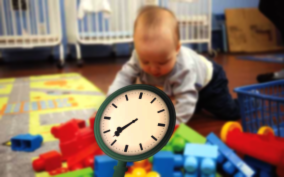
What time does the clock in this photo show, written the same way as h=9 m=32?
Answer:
h=7 m=37
